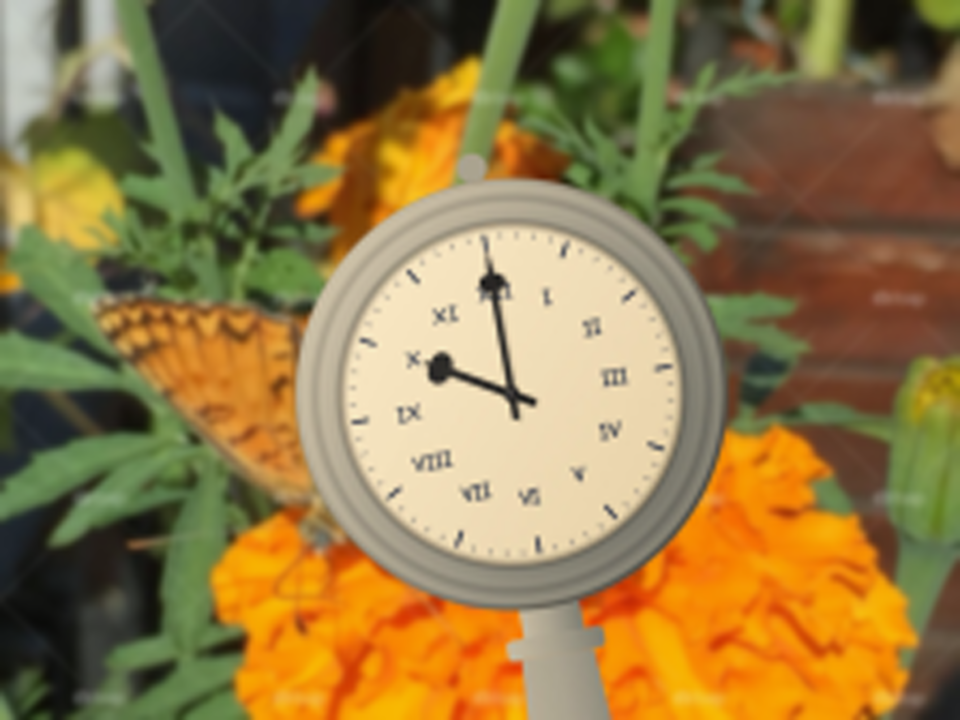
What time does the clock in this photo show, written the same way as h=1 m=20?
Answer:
h=10 m=0
